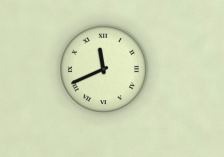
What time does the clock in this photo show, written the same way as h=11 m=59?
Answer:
h=11 m=41
